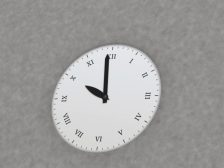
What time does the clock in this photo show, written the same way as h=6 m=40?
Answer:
h=9 m=59
